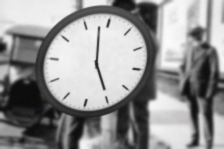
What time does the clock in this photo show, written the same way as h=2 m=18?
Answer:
h=4 m=58
